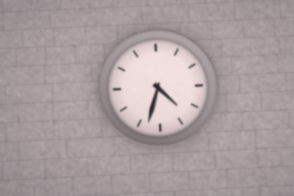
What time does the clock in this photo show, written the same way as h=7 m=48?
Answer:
h=4 m=33
